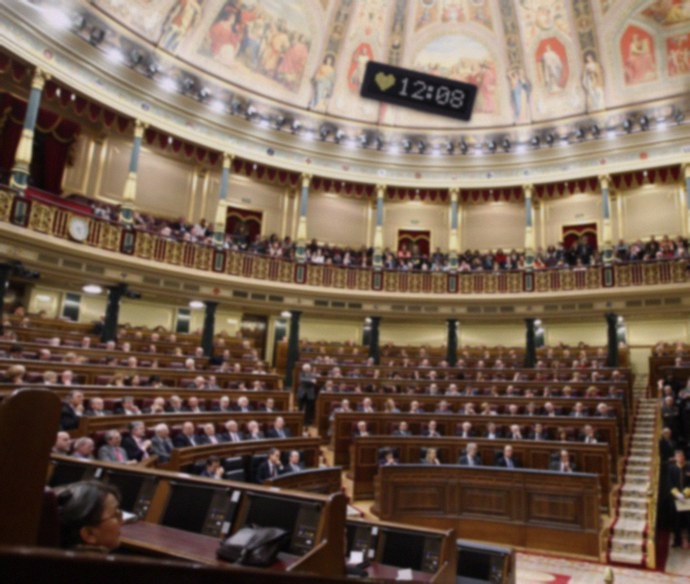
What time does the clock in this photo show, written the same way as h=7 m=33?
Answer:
h=12 m=8
